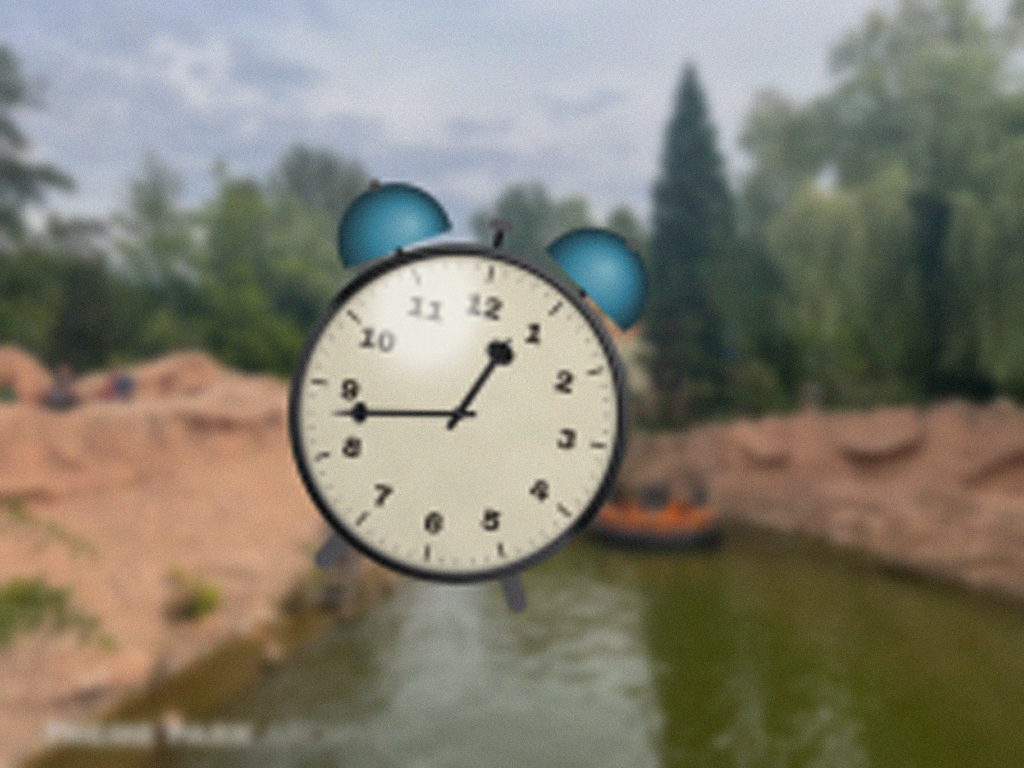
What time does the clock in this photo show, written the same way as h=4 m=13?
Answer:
h=12 m=43
